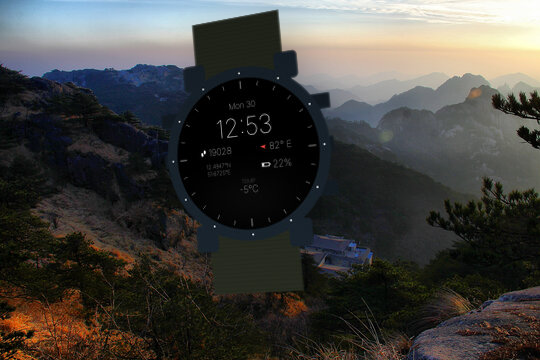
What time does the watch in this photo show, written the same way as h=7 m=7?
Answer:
h=12 m=53
